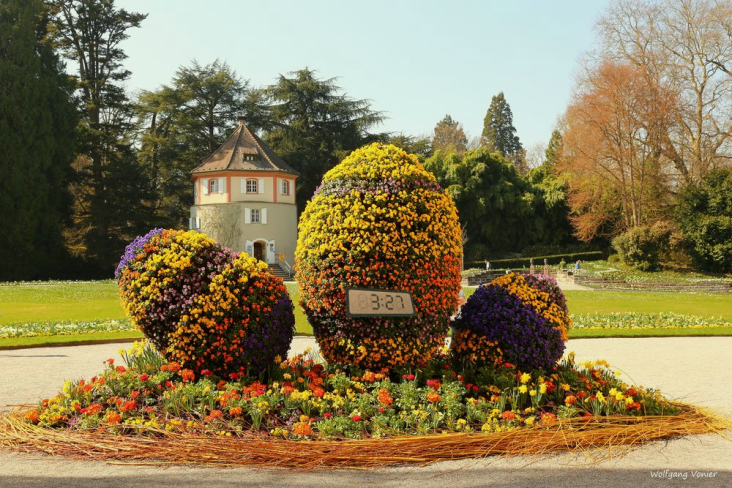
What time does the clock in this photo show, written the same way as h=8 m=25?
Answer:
h=3 m=27
